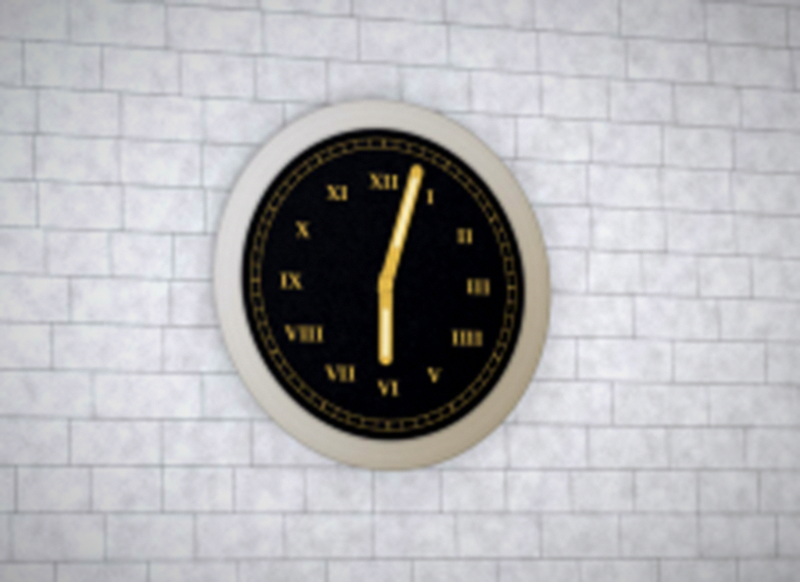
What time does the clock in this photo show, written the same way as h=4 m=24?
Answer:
h=6 m=3
